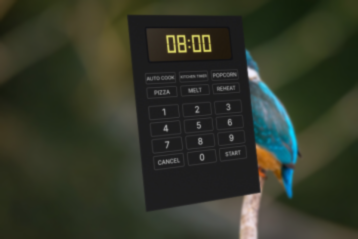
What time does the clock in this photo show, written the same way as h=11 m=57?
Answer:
h=8 m=0
